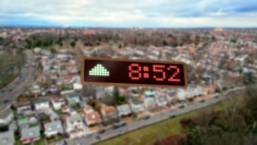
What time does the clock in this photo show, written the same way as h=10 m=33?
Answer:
h=8 m=52
